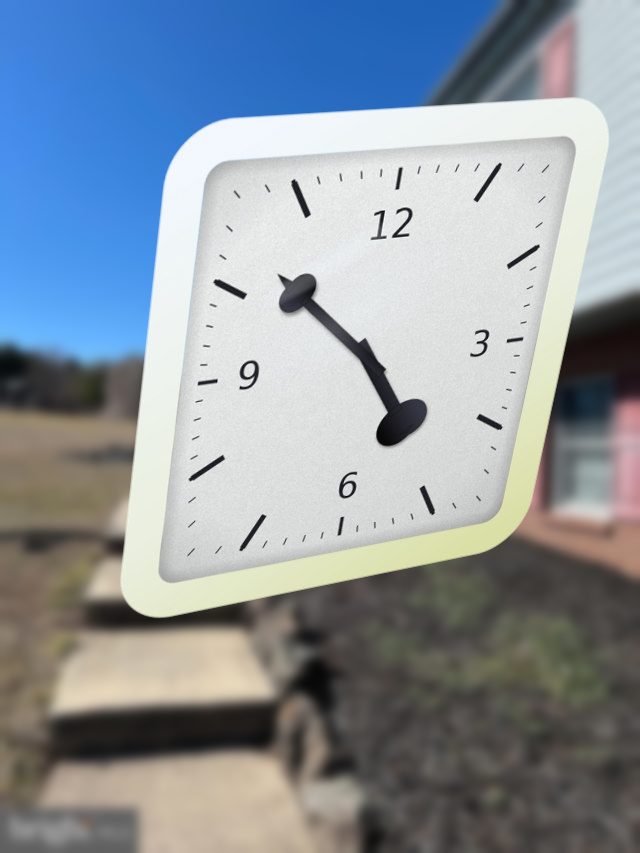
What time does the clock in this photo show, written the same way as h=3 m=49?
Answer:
h=4 m=52
